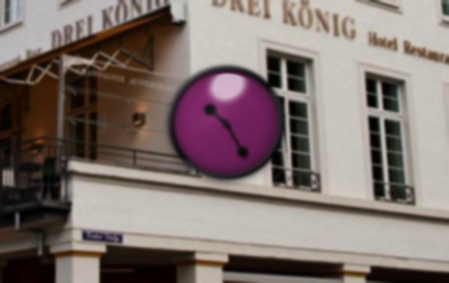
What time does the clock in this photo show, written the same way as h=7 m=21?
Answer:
h=10 m=25
